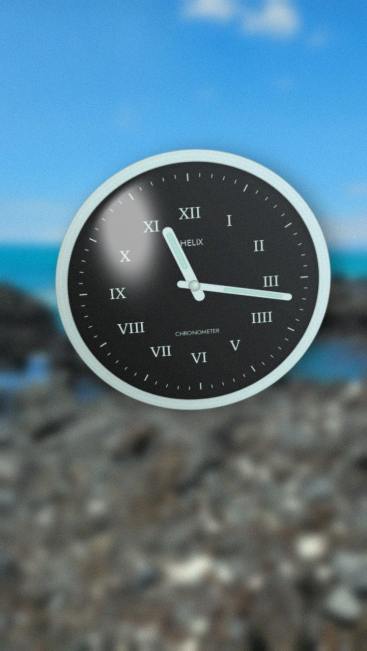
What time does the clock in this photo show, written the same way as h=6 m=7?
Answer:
h=11 m=17
